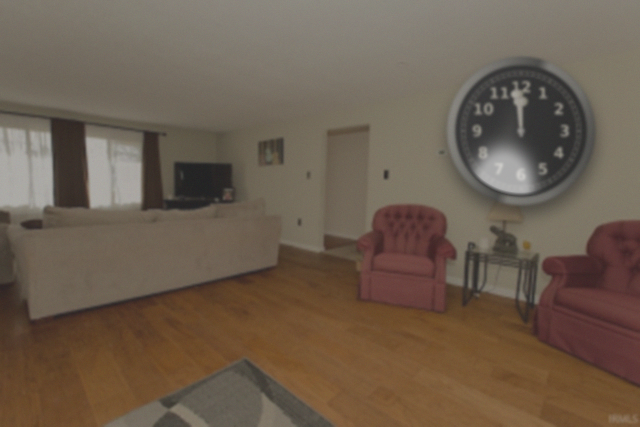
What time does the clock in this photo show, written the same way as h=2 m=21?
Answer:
h=11 m=59
